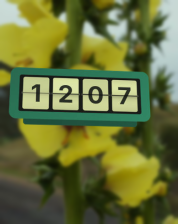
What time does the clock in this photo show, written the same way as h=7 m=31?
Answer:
h=12 m=7
